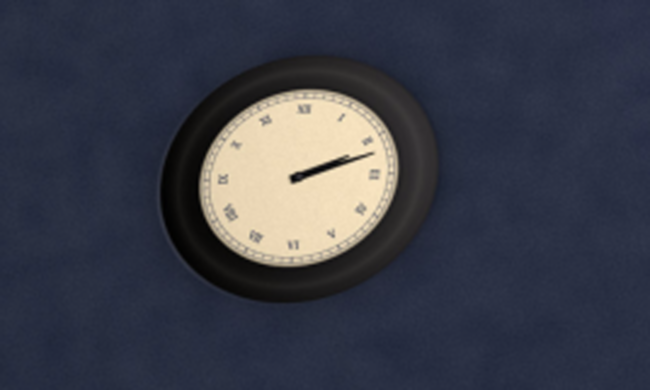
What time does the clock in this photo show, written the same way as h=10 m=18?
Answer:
h=2 m=12
